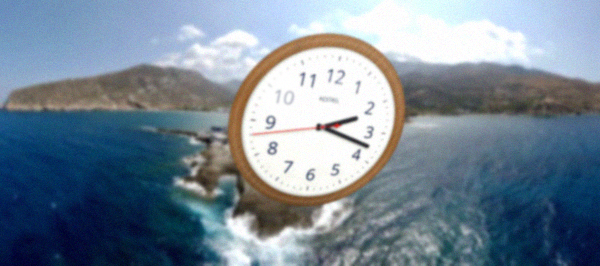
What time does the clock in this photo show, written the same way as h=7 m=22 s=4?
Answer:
h=2 m=17 s=43
